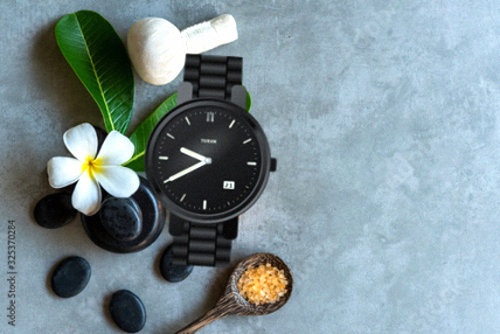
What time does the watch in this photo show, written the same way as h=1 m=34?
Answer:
h=9 m=40
